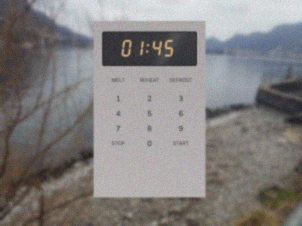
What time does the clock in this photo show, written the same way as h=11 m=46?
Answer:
h=1 m=45
